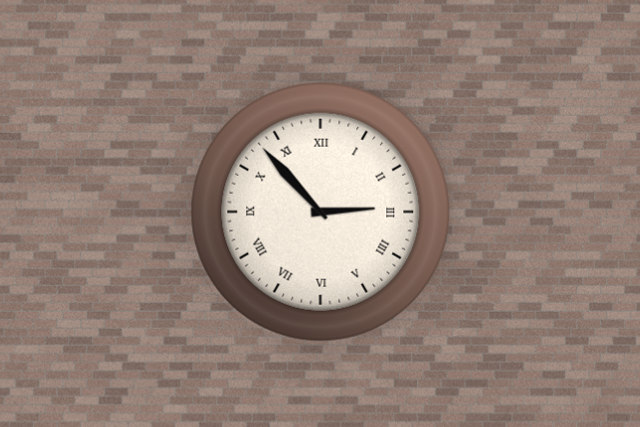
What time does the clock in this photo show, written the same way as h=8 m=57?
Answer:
h=2 m=53
